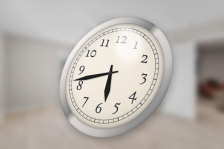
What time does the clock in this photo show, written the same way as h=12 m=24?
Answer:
h=5 m=42
